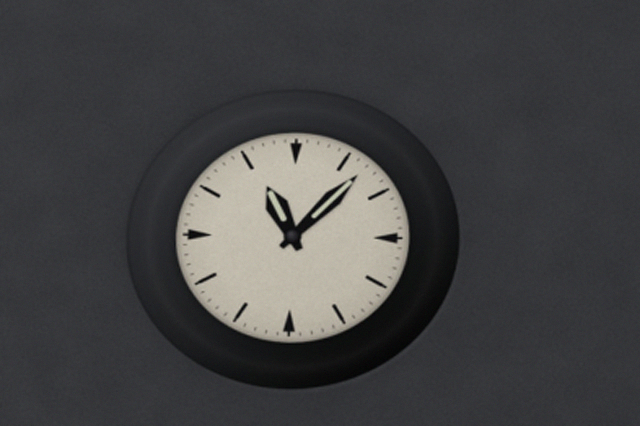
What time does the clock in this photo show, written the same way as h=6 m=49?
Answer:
h=11 m=7
